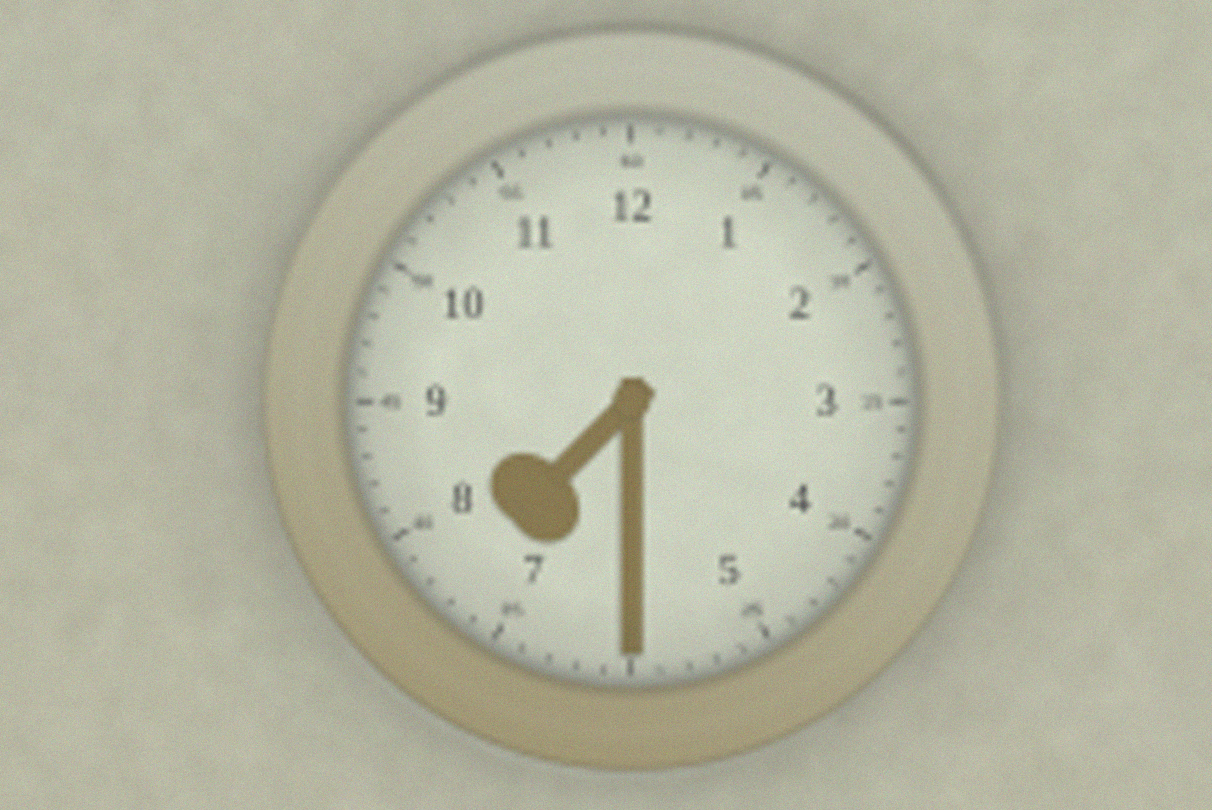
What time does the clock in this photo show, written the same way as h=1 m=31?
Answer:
h=7 m=30
